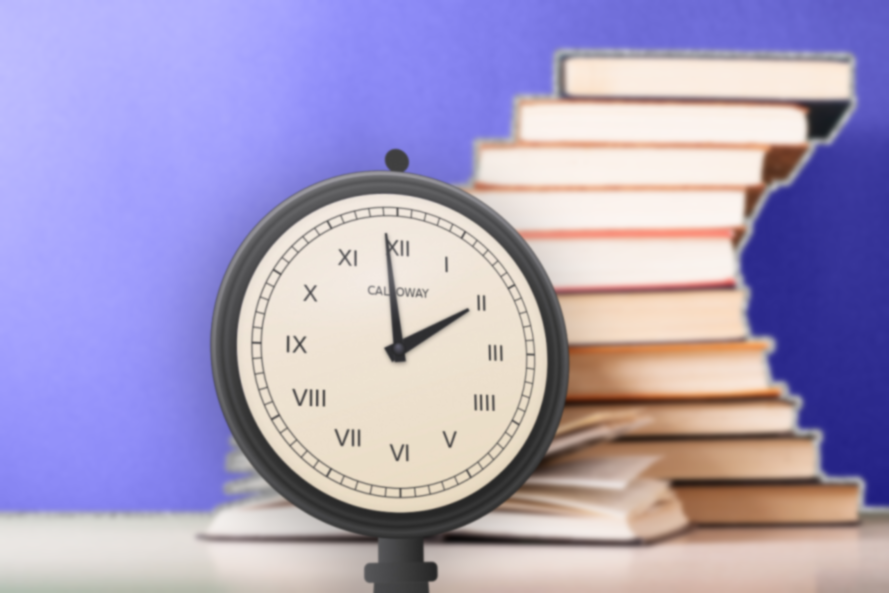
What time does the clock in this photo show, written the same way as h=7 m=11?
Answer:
h=1 m=59
